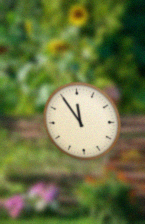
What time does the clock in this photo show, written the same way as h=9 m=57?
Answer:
h=11 m=55
